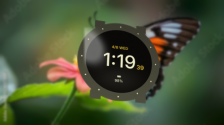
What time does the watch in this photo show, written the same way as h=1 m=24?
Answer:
h=1 m=19
